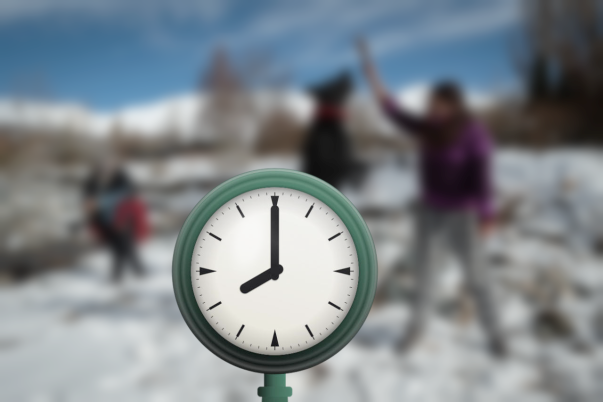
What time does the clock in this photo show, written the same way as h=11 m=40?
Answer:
h=8 m=0
